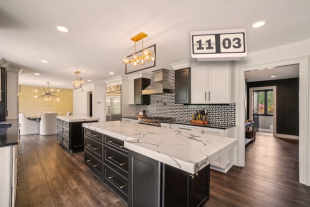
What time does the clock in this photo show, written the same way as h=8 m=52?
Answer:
h=11 m=3
